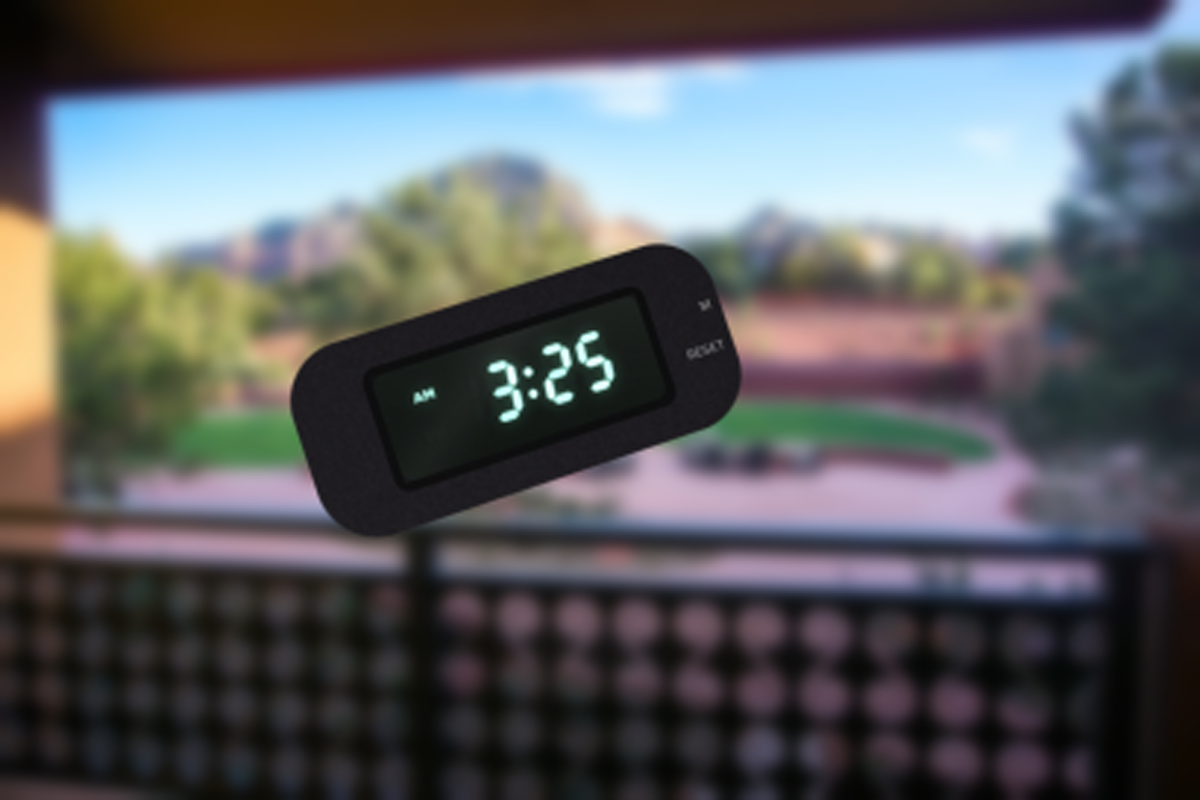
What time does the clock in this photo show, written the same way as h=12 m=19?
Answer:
h=3 m=25
